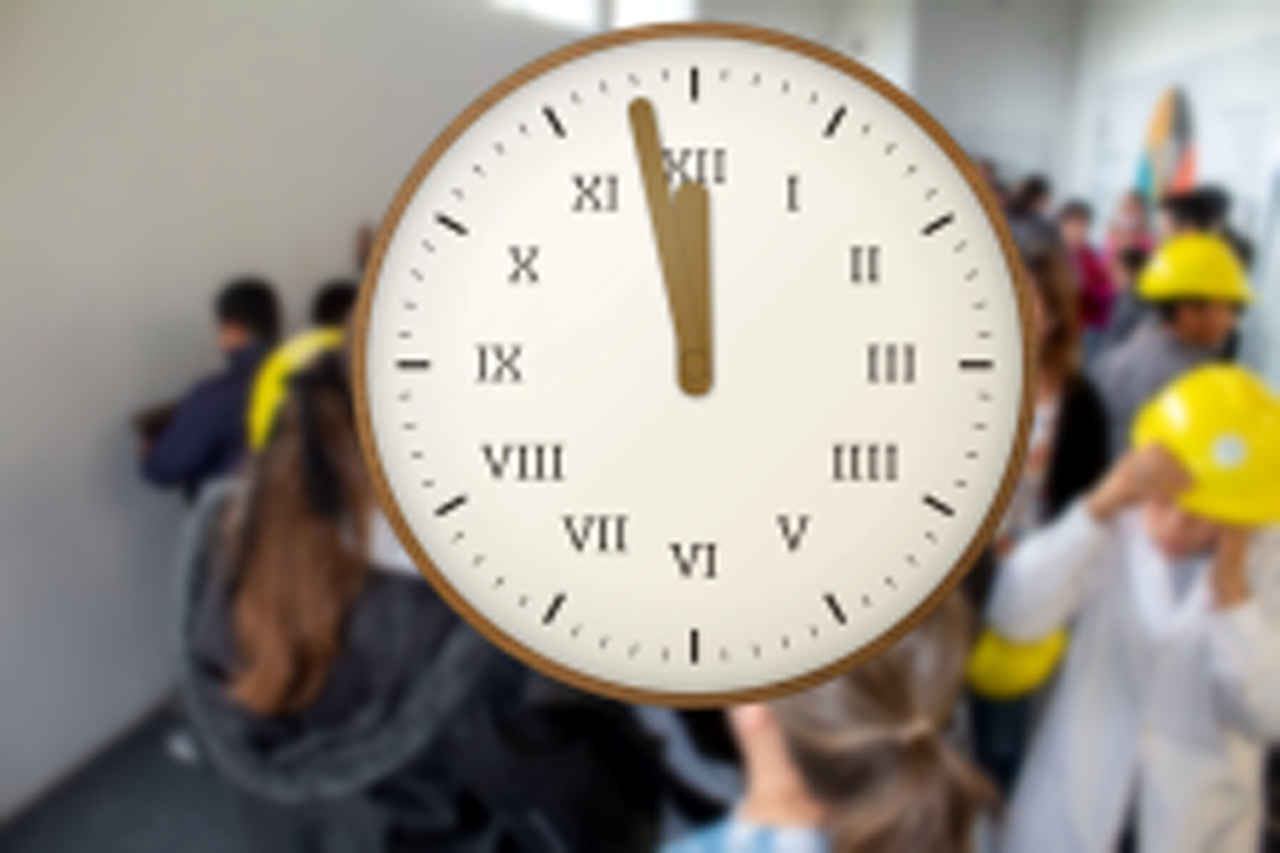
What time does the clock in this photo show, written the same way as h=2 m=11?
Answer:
h=11 m=58
